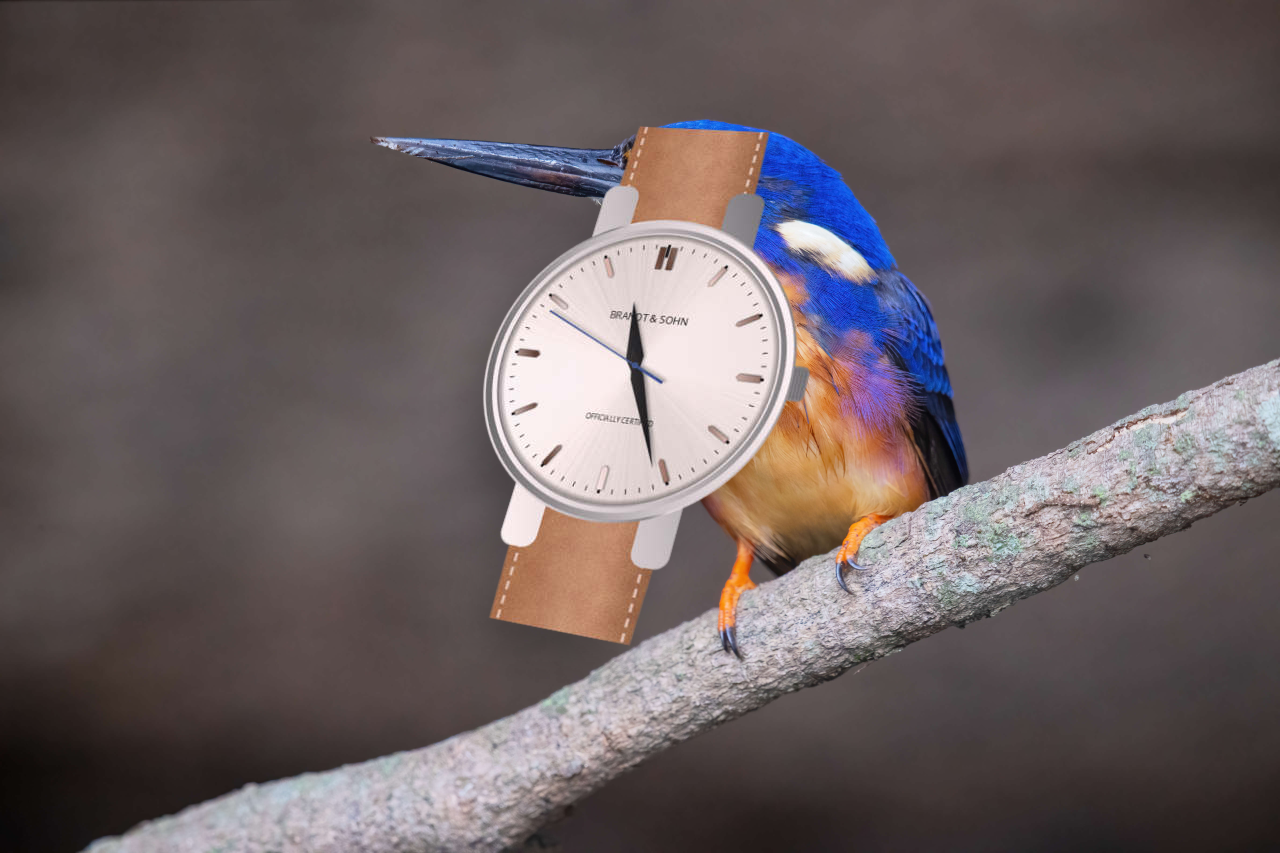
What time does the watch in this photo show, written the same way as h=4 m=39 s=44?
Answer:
h=11 m=25 s=49
